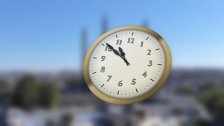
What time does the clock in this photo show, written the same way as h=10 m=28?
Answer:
h=10 m=51
